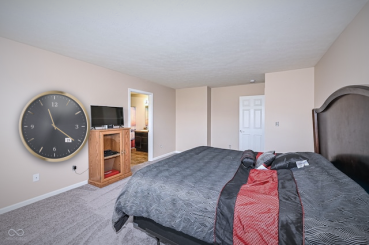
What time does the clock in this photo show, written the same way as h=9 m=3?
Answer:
h=11 m=21
